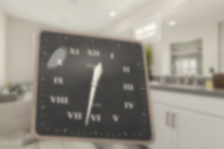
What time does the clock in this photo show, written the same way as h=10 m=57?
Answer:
h=12 m=32
